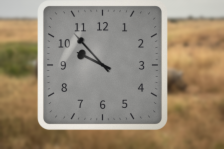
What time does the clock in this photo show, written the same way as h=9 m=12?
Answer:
h=9 m=53
